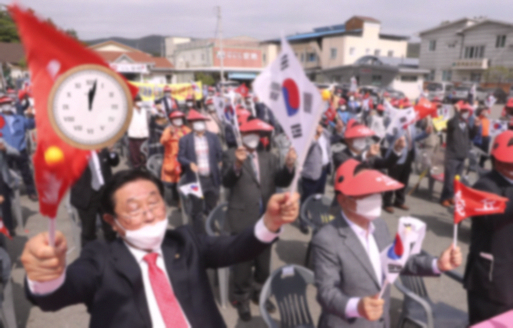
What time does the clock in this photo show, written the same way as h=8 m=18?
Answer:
h=12 m=2
